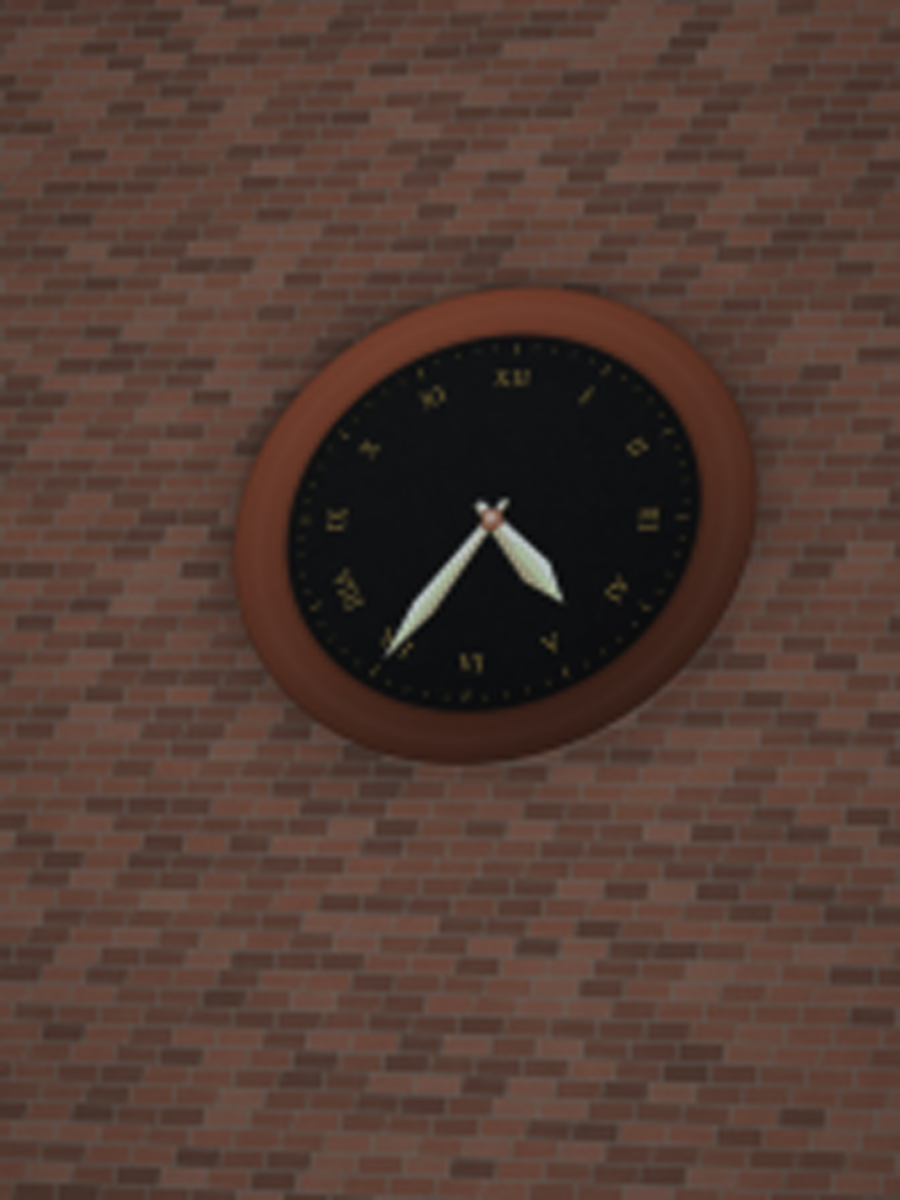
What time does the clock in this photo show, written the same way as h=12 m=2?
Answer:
h=4 m=35
